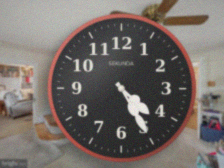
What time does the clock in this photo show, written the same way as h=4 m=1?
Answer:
h=4 m=25
